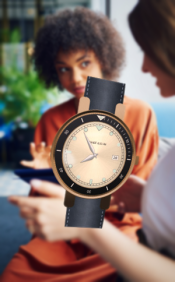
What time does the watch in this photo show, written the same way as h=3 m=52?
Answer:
h=7 m=54
